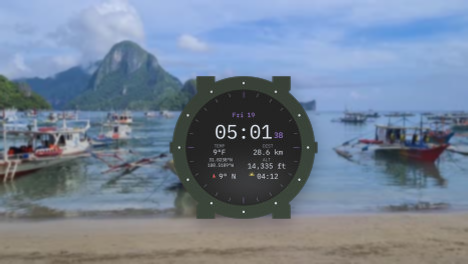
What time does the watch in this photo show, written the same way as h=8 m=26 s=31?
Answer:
h=5 m=1 s=38
